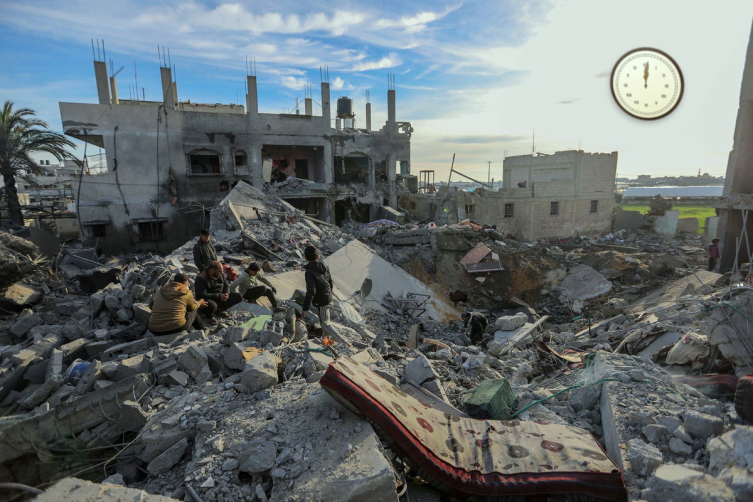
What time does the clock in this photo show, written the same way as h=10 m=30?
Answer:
h=12 m=1
